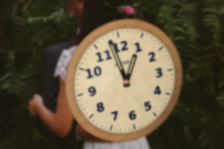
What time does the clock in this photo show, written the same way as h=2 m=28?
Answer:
h=12 m=58
